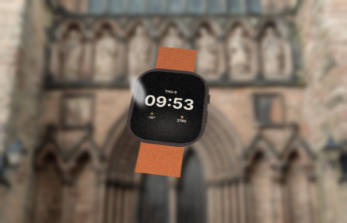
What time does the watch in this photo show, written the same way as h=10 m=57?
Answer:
h=9 m=53
